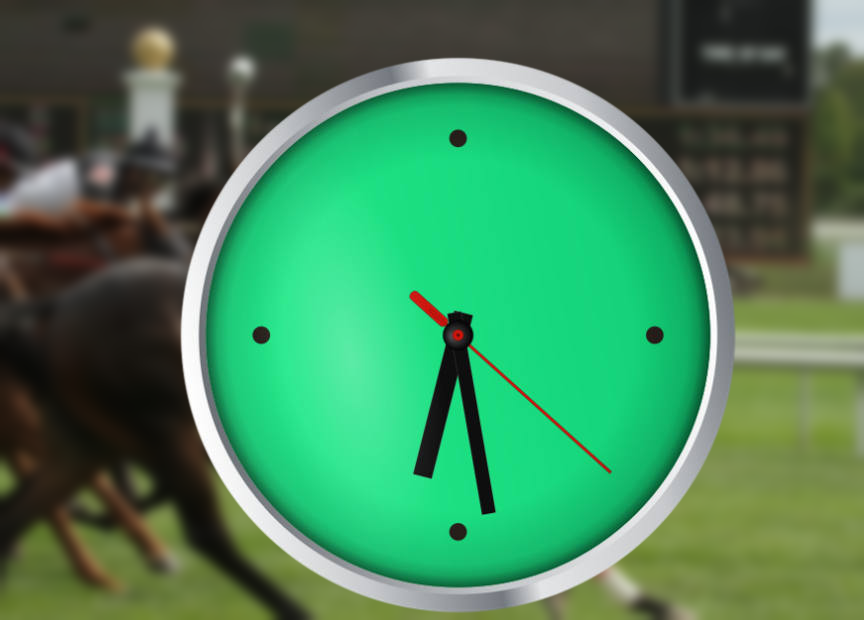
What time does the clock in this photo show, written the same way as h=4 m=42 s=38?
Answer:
h=6 m=28 s=22
